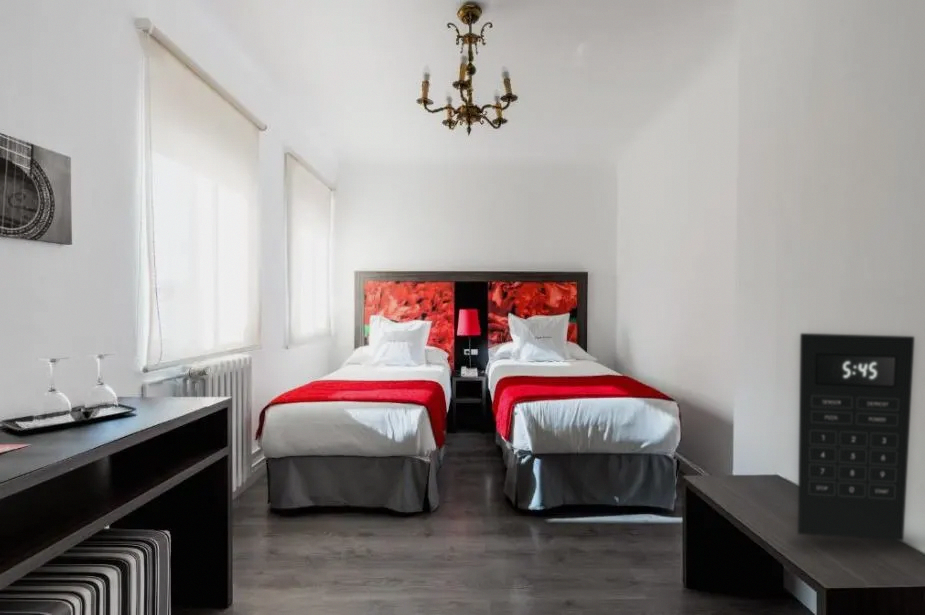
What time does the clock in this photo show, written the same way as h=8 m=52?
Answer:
h=5 m=45
